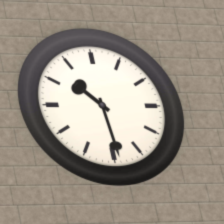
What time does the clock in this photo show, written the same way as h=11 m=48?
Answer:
h=10 m=29
